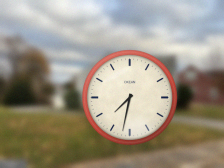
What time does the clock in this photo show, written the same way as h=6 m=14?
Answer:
h=7 m=32
